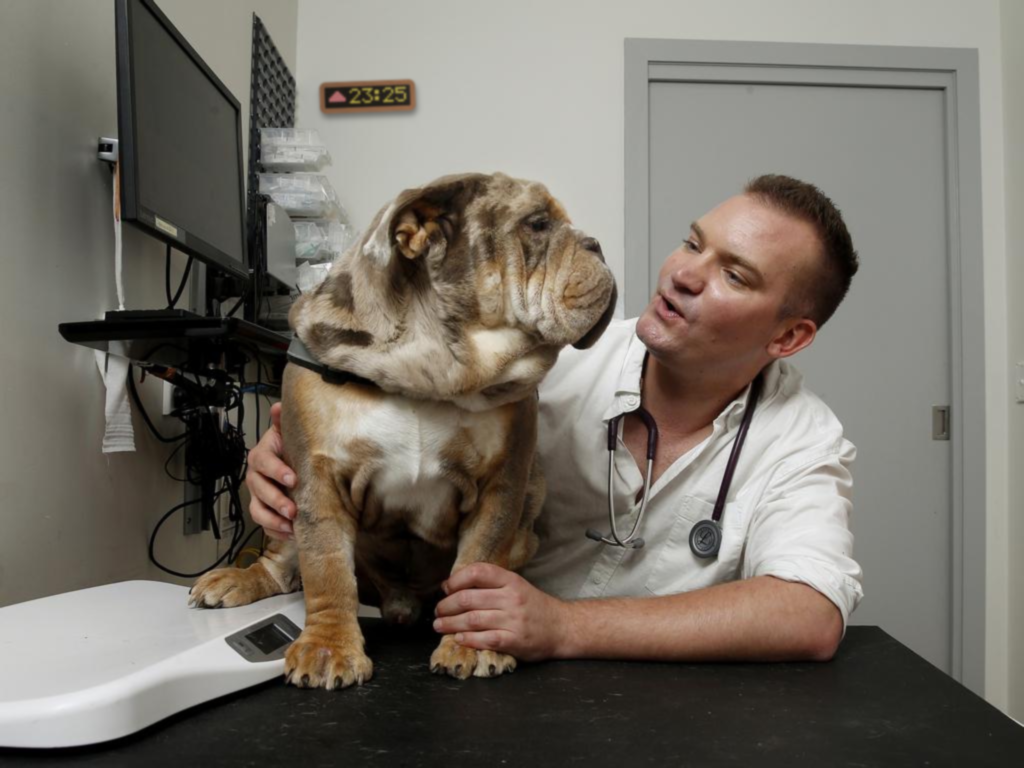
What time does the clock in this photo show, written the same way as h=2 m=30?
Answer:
h=23 m=25
